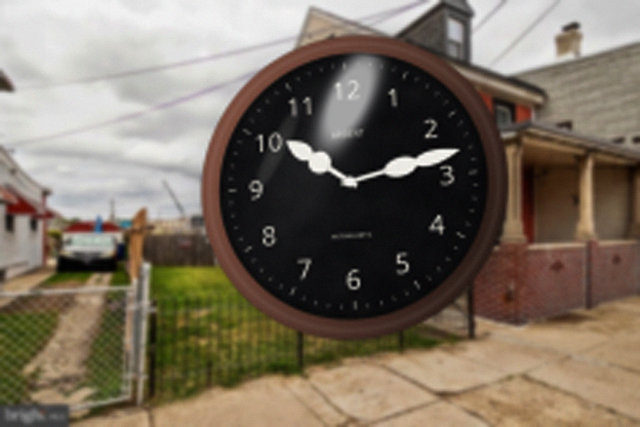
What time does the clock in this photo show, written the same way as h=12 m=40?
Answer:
h=10 m=13
